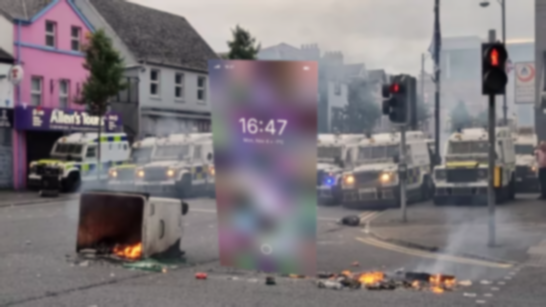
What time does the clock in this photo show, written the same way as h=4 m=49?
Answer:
h=16 m=47
